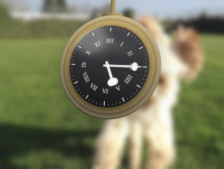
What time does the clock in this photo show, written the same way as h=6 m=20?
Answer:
h=5 m=15
